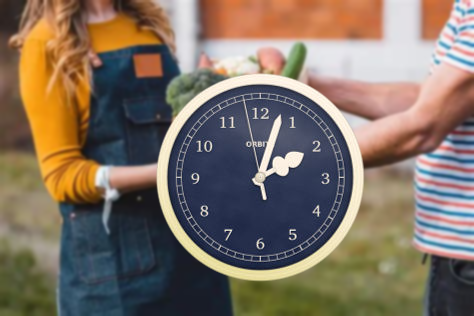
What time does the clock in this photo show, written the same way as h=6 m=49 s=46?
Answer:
h=2 m=2 s=58
